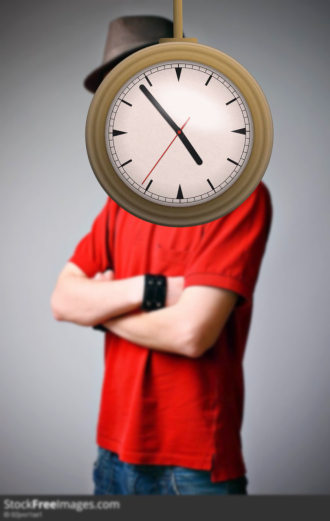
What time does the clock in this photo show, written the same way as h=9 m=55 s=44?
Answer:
h=4 m=53 s=36
